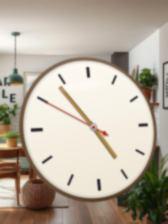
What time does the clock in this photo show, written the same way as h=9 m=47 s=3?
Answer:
h=4 m=53 s=50
